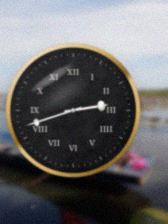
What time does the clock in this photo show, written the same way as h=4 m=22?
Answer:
h=2 m=42
